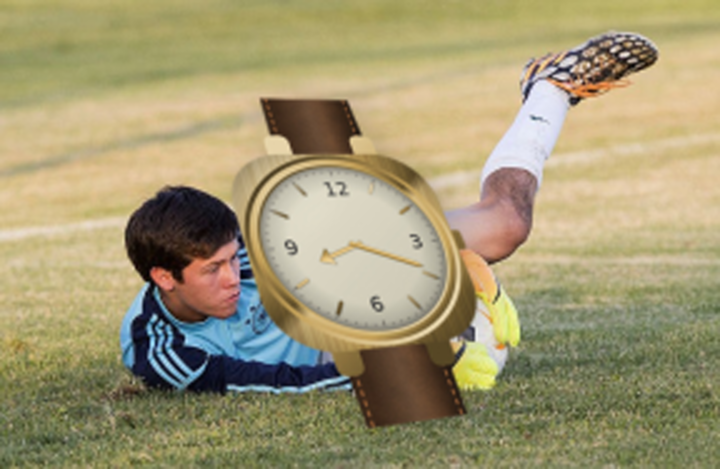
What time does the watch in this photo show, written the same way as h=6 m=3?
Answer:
h=8 m=19
